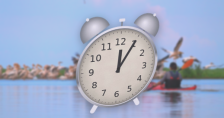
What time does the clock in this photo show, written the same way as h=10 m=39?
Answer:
h=12 m=5
